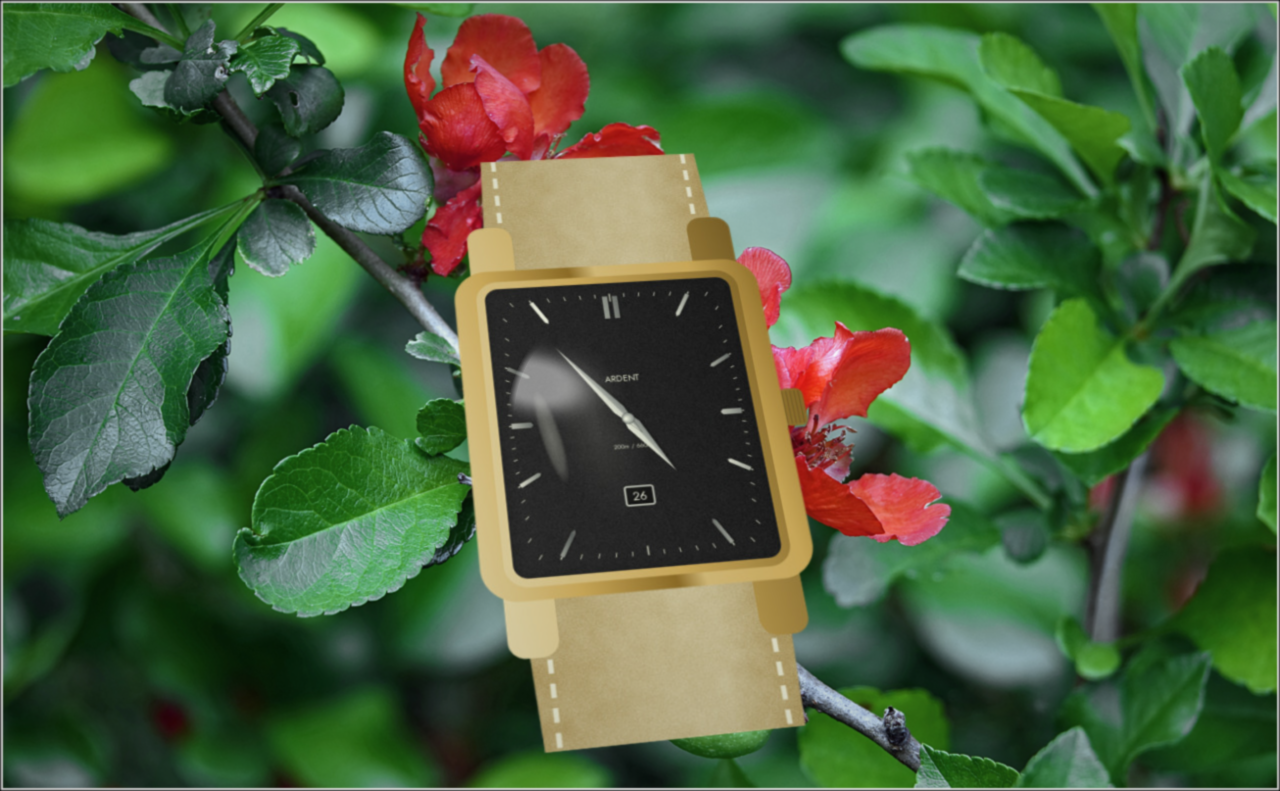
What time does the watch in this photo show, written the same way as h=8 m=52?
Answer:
h=4 m=54
